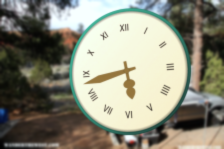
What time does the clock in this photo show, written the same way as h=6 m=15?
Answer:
h=5 m=43
